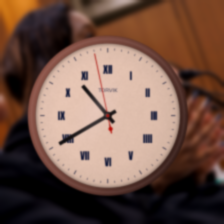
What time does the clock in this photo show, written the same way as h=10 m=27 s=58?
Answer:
h=10 m=39 s=58
